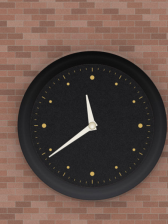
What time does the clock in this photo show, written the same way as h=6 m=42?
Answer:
h=11 m=39
